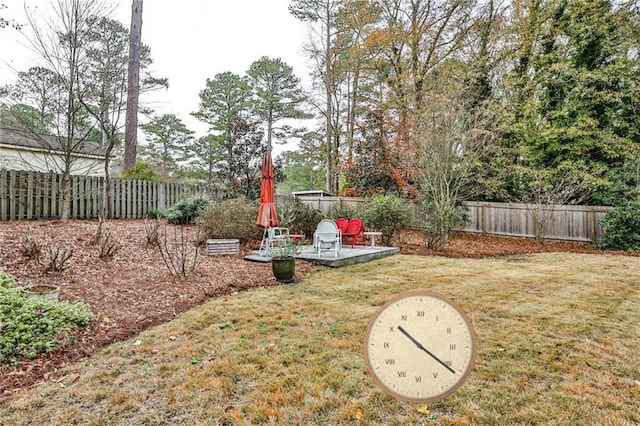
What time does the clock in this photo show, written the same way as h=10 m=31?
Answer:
h=10 m=21
